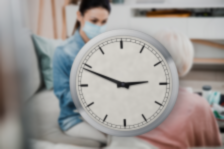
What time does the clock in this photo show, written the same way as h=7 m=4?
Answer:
h=2 m=49
